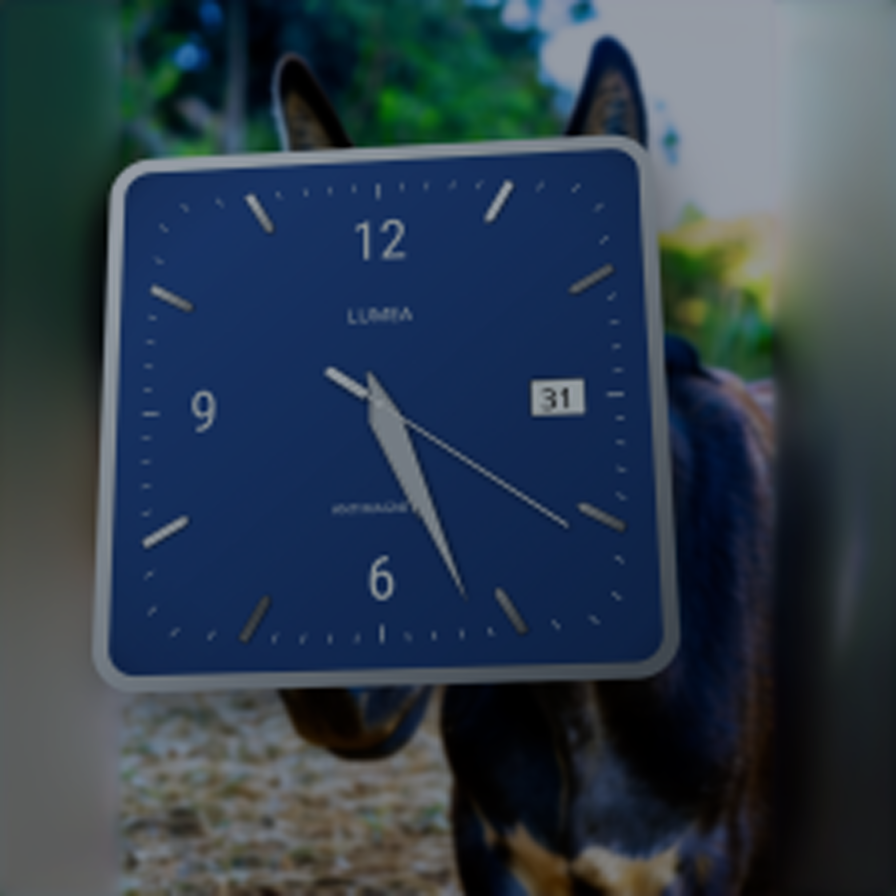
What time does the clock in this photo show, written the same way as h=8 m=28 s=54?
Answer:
h=5 m=26 s=21
